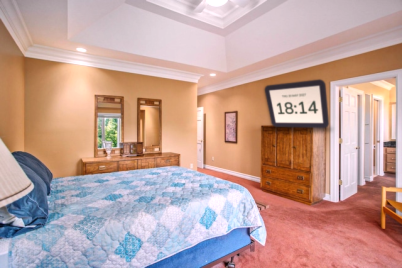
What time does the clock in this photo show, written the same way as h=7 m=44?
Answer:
h=18 m=14
